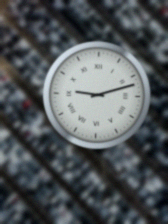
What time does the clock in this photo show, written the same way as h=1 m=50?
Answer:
h=9 m=12
